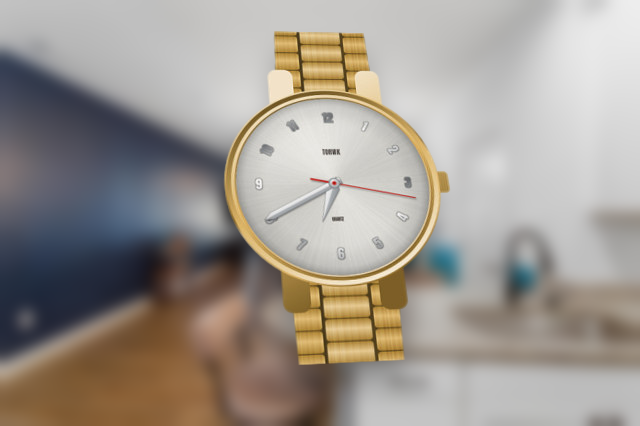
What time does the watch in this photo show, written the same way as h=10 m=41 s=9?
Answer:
h=6 m=40 s=17
